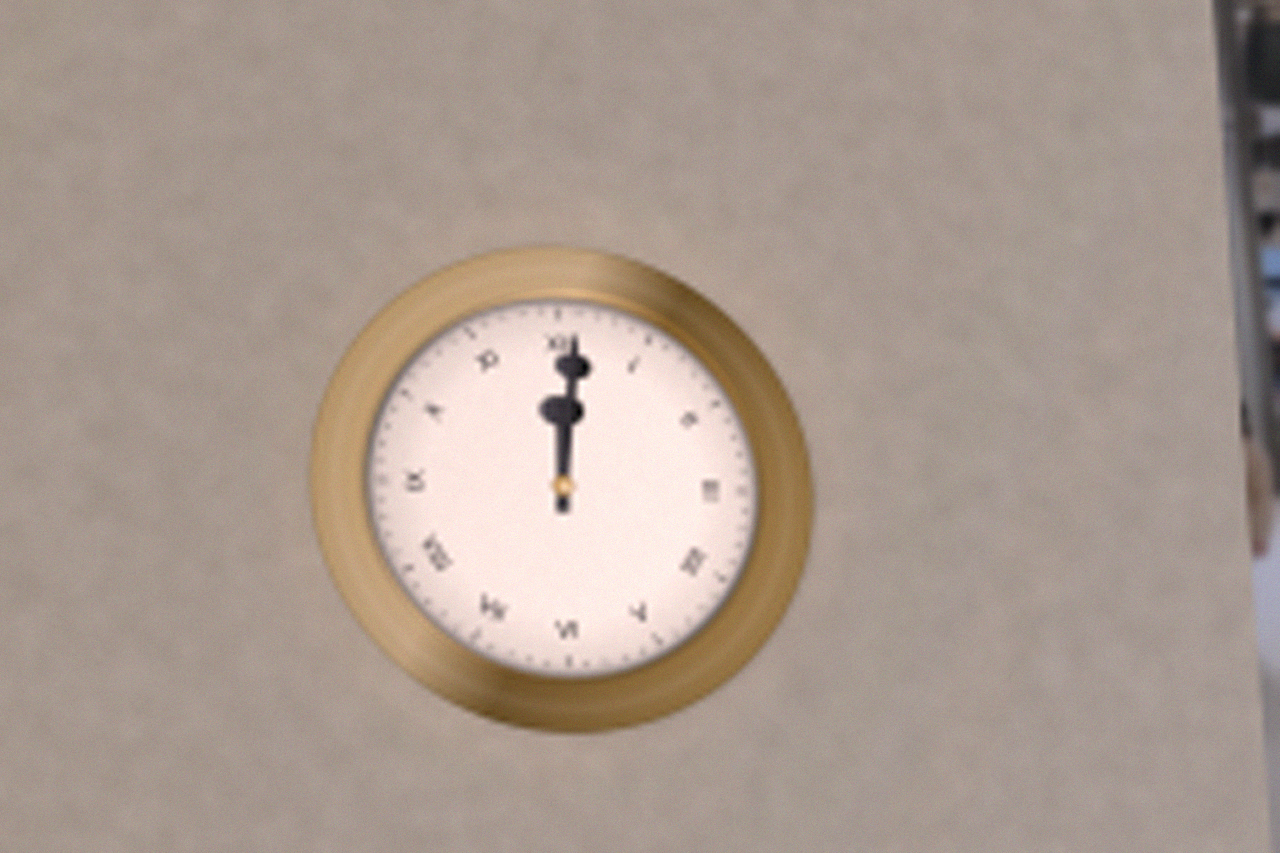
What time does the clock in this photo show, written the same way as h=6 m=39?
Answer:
h=12 m=1
